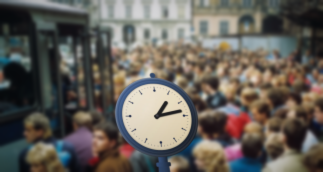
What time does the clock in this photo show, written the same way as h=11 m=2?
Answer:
h=1 m=13
